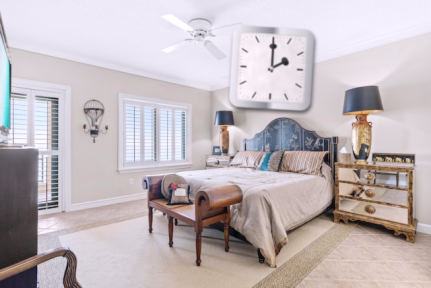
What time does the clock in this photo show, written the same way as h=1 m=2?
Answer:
h=2 m=0
